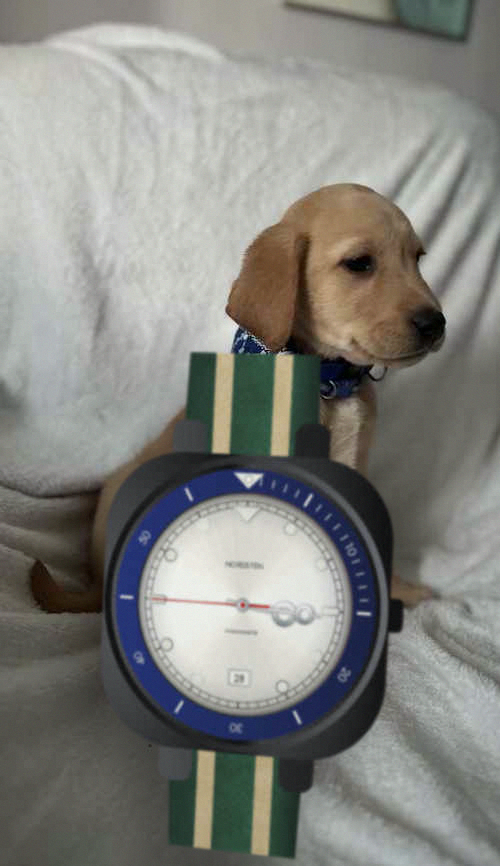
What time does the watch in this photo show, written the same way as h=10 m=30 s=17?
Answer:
h=3 m=15 s=45
